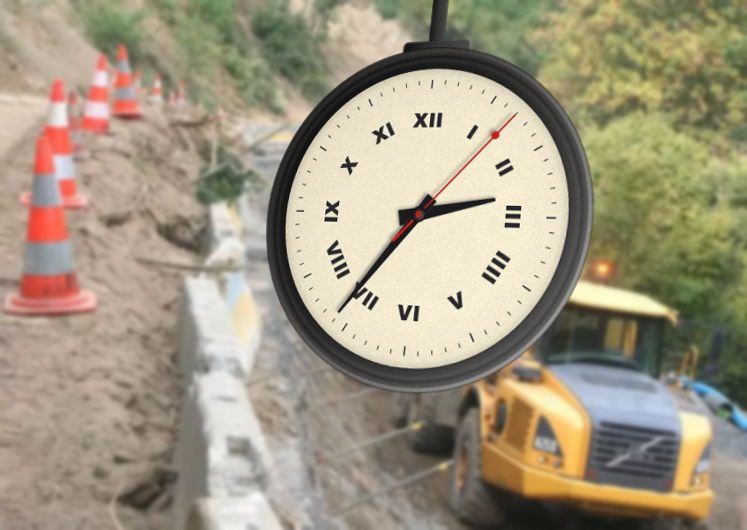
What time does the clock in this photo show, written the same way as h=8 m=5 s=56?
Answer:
h=2 m=36 s=7
